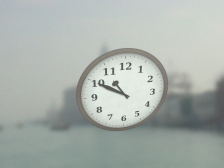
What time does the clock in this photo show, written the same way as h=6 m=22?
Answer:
h=10 m=50
